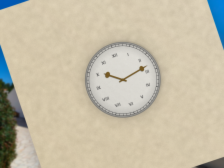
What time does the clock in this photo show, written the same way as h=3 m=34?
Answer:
h=10 m=13
